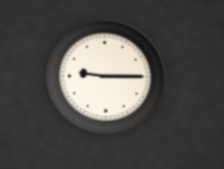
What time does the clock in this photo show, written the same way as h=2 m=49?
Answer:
h=9 m=15
